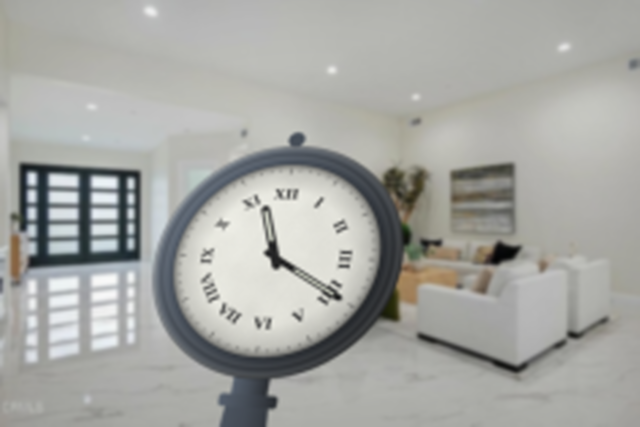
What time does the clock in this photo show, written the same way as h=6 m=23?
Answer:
h=11 m=20
